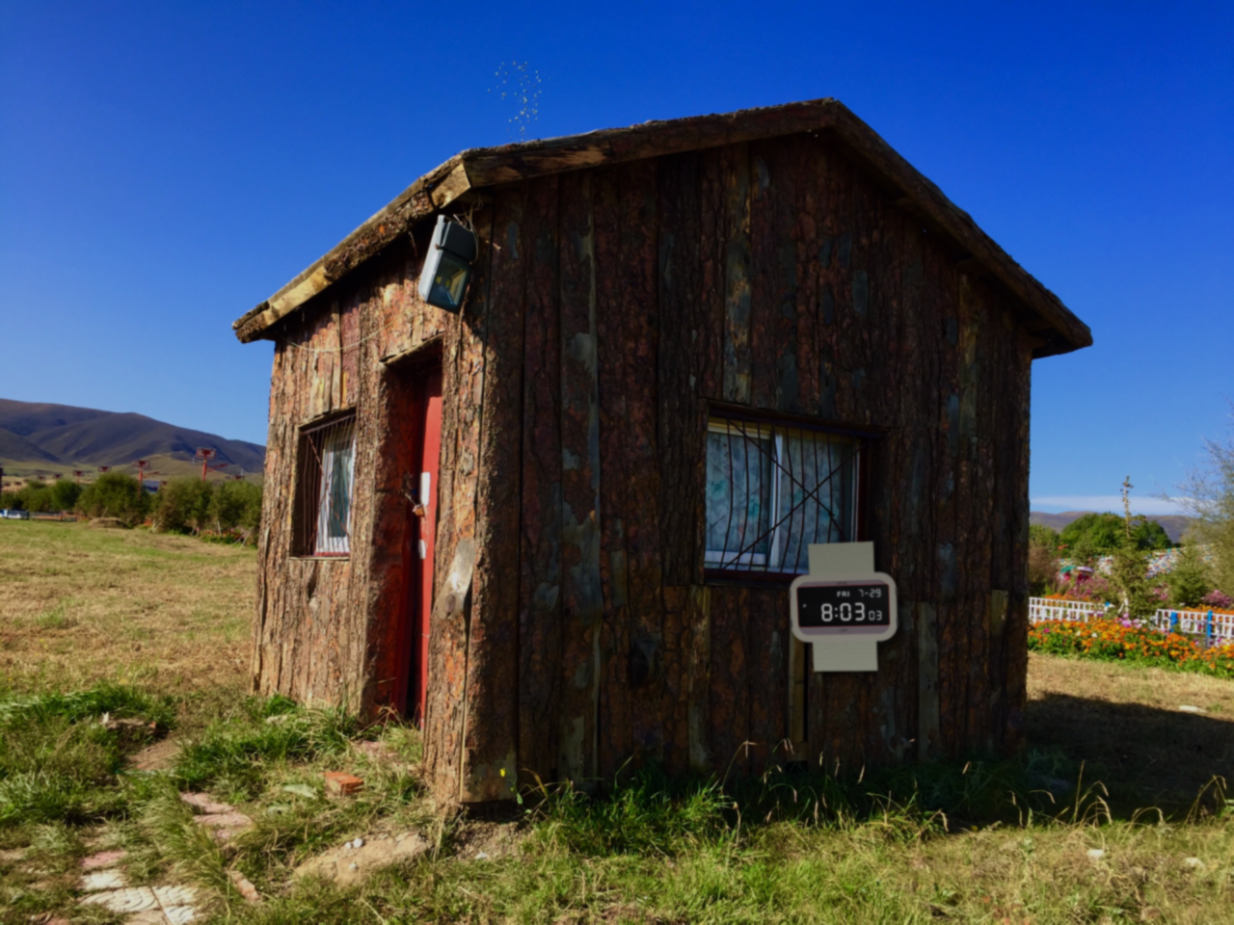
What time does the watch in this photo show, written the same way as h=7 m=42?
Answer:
h=8 m=3
